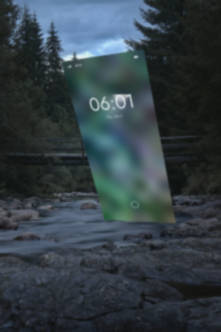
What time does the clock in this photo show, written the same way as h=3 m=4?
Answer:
h=6 m=1
